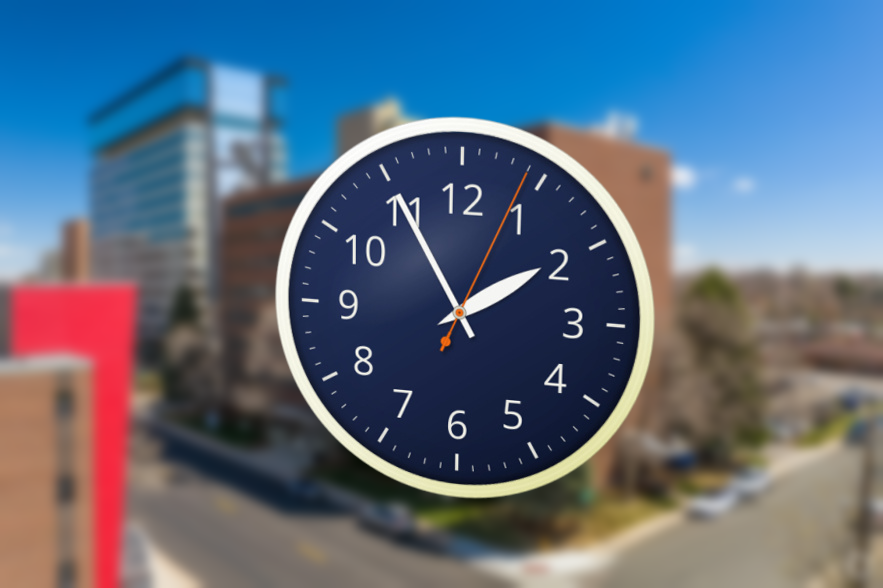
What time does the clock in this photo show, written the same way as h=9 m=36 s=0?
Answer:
h=1 m=55 s=4
